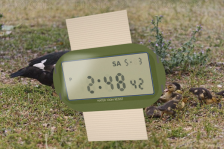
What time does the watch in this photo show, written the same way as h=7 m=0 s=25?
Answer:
h=2 m=48 s=42
